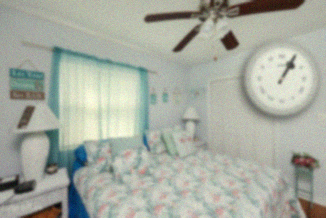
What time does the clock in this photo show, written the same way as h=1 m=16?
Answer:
h=1 m=5
